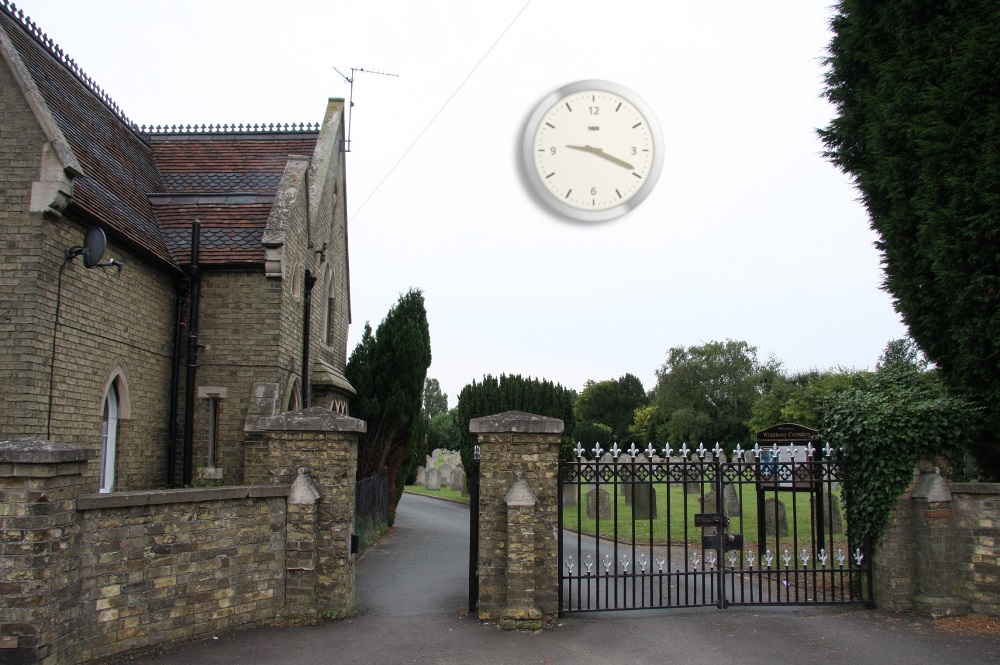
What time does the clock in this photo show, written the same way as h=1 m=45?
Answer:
h=9 m=19
